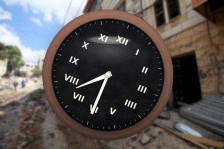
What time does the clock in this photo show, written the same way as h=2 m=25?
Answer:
h=7 m=30
